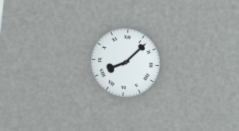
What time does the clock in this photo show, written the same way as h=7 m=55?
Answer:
h=8 m=7
